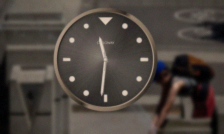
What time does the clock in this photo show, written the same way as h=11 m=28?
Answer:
h=11 m=31
